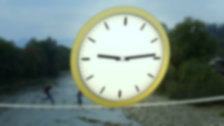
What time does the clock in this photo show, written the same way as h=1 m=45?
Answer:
h=9 m=14
